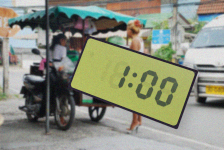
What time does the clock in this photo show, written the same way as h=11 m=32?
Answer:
h=1 m=0
